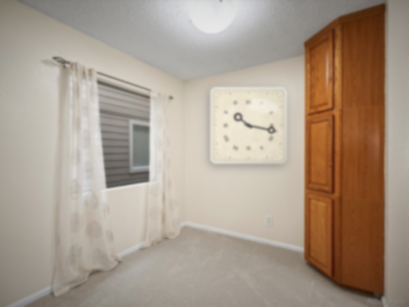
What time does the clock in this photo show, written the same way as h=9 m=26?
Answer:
h=10 m=17
